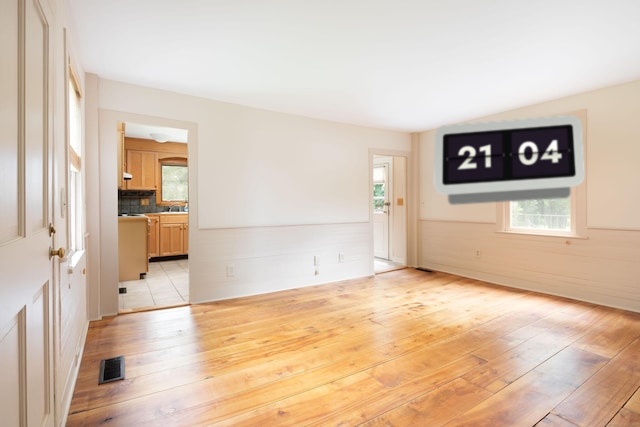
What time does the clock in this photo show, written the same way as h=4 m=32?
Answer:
h=21 m=4
